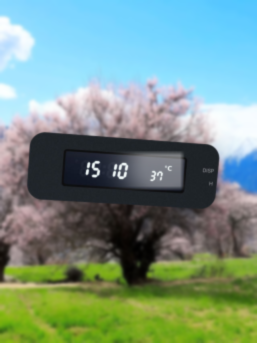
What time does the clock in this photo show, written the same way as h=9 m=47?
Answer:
h=15 m=10
